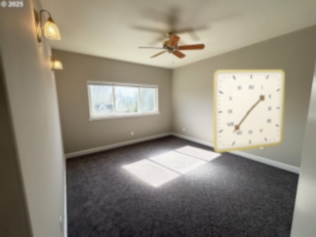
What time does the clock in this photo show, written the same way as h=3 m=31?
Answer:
h=1 m=37
